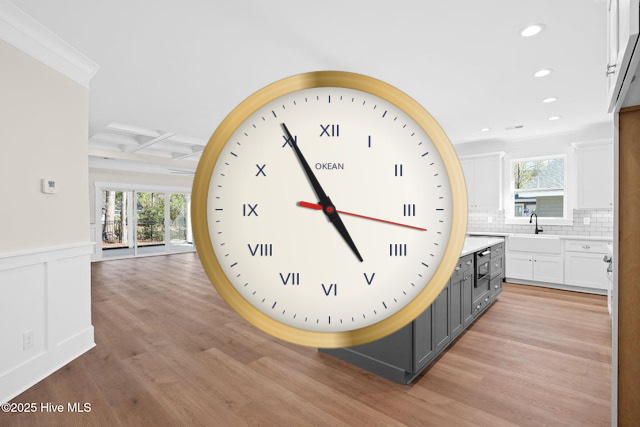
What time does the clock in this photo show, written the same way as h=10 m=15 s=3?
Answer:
h=4 m=55 s=17
